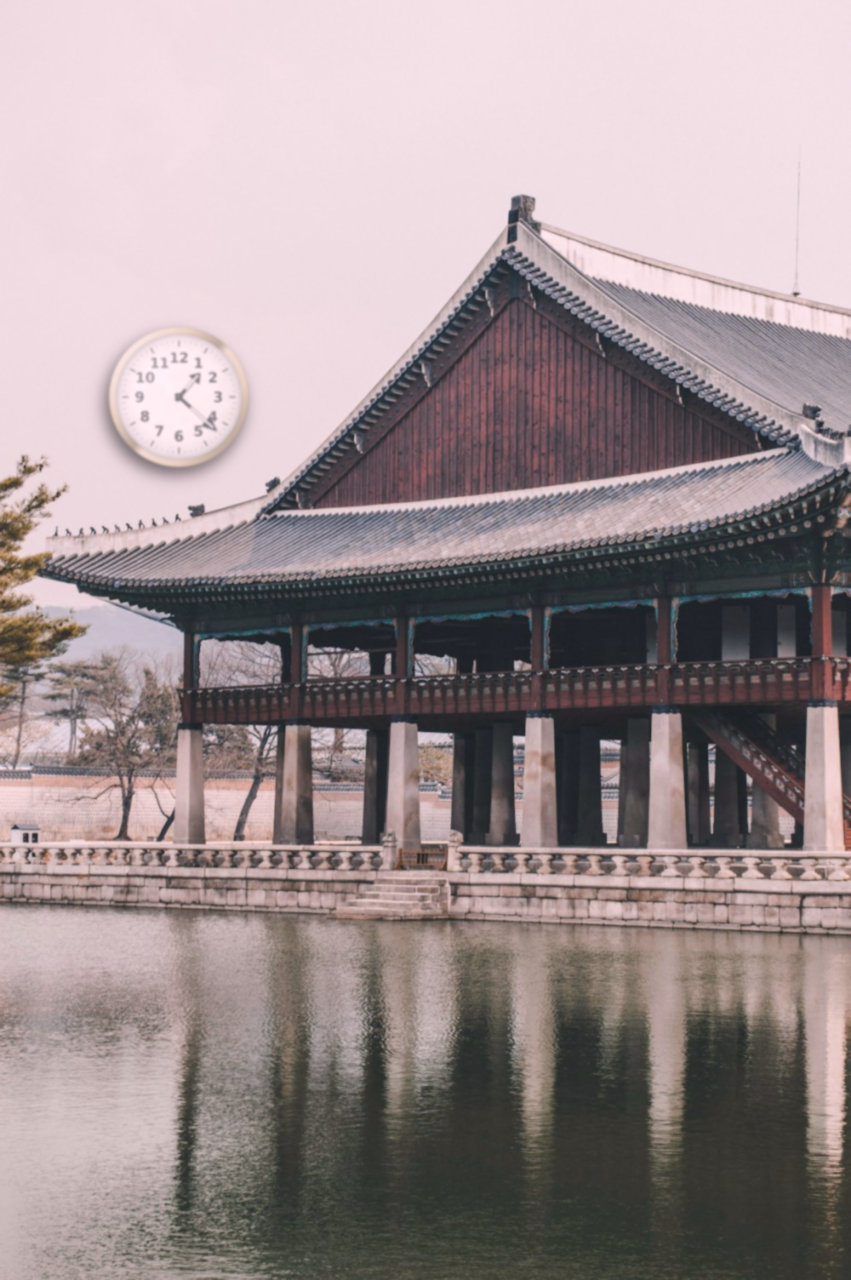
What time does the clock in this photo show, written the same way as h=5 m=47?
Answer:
h=1 m=22
